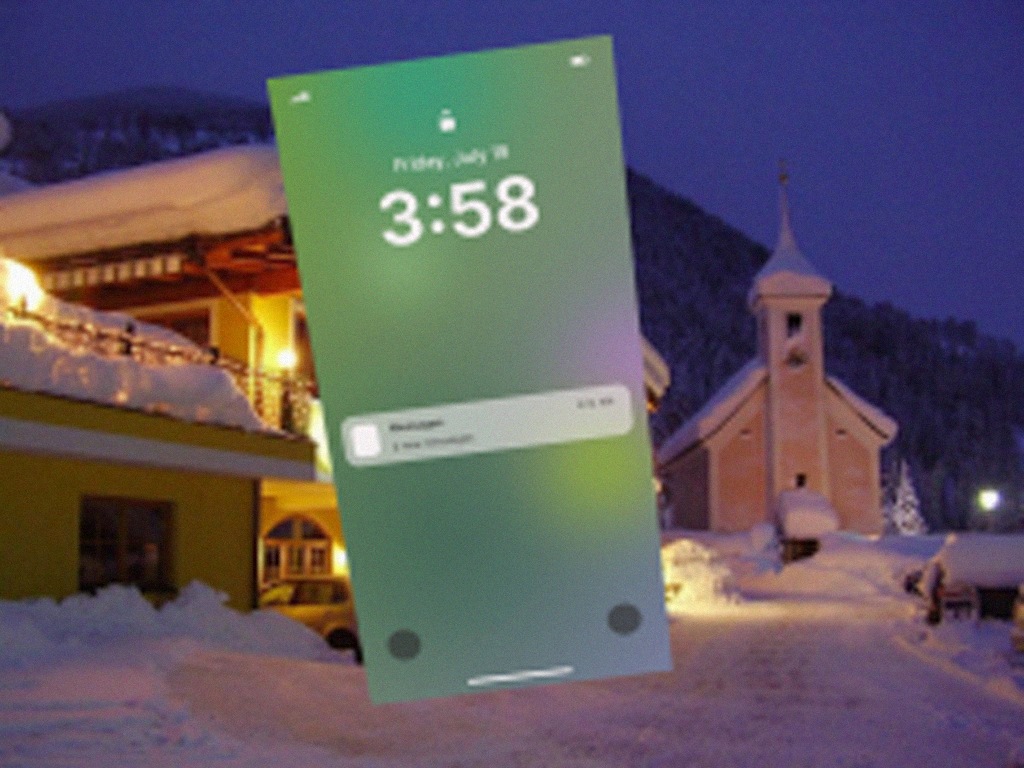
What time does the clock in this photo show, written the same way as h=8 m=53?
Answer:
h=3 m=58
